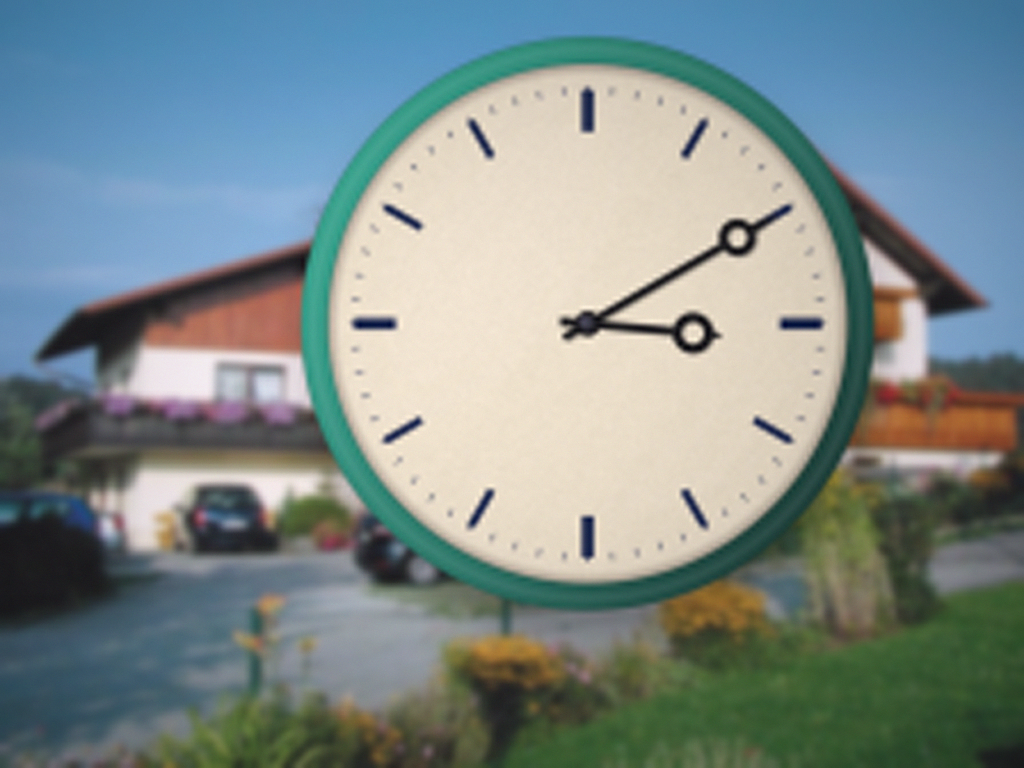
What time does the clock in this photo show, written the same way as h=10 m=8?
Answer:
h=3 m=10
